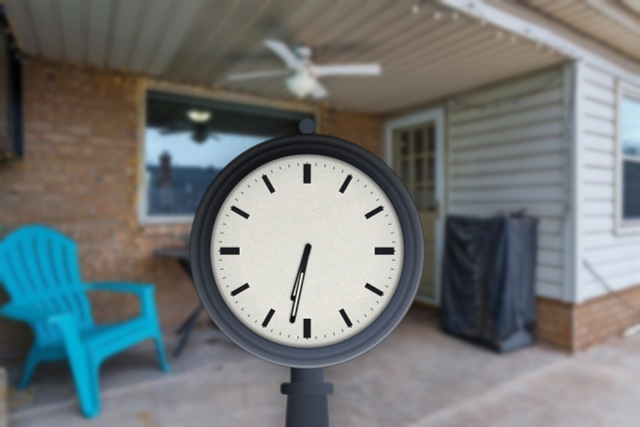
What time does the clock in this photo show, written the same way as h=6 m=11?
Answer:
h=6 m=32
